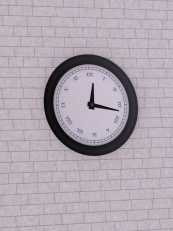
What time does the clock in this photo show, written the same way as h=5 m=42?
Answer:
h=12 m=17
